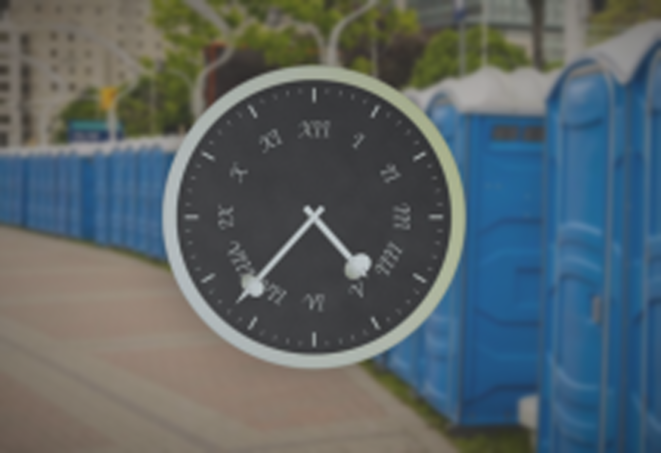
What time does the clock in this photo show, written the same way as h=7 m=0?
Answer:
h=4 m=37
